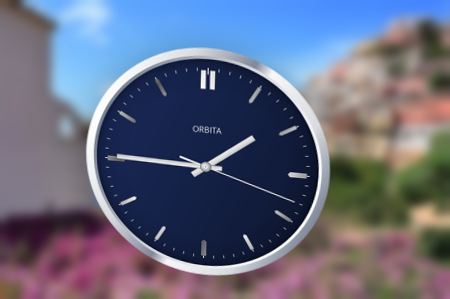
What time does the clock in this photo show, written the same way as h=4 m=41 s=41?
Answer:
h=1 m=45 s=18
